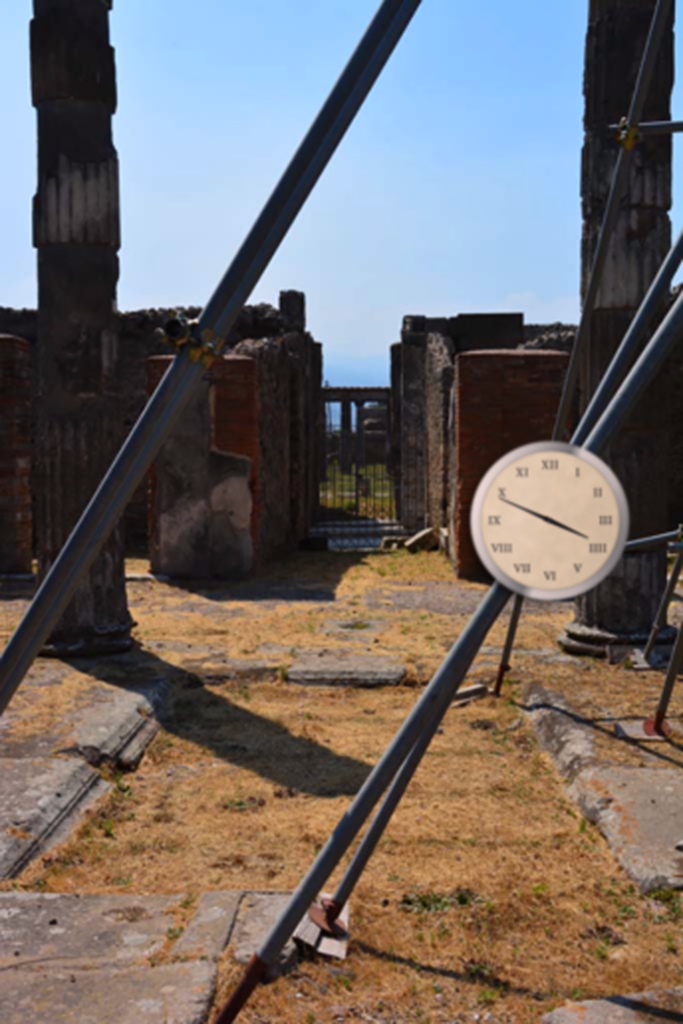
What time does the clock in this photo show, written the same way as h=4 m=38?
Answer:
h=3 m=49
